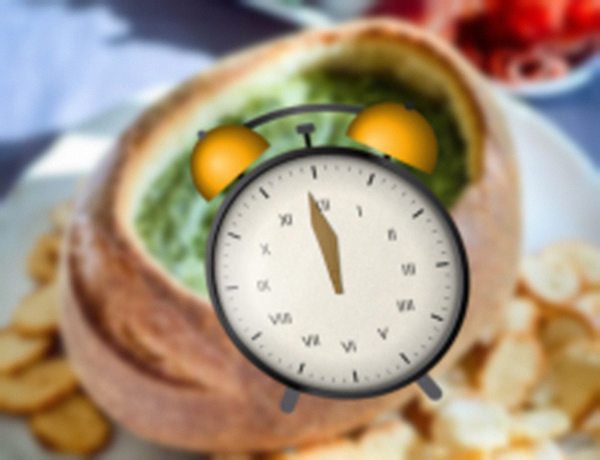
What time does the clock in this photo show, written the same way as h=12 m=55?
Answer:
h=11 m=59
